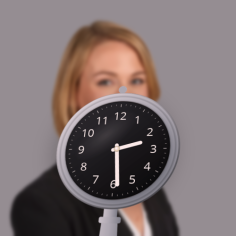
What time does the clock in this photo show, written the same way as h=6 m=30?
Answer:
h=2 m=29
